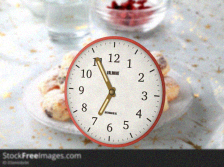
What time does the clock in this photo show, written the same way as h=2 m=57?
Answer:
h=6 m=55
